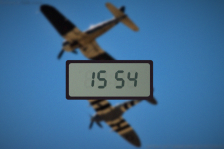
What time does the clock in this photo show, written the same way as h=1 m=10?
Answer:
h=15 m=54
